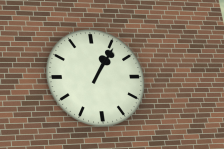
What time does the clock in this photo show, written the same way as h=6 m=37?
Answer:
h=1 m=6
